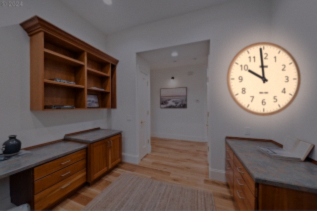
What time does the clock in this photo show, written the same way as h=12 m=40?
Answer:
h=9 m=59
